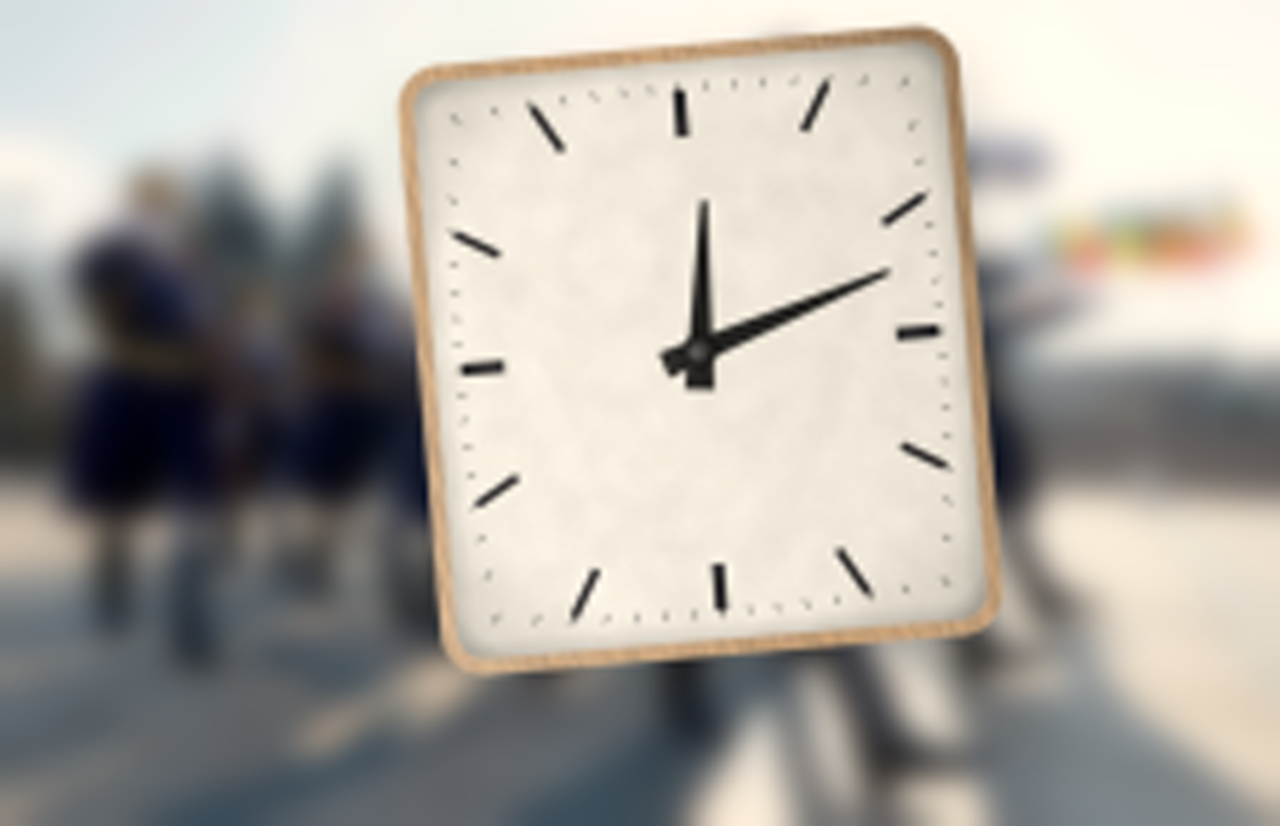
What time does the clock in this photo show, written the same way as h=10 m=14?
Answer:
h=12 m=12
